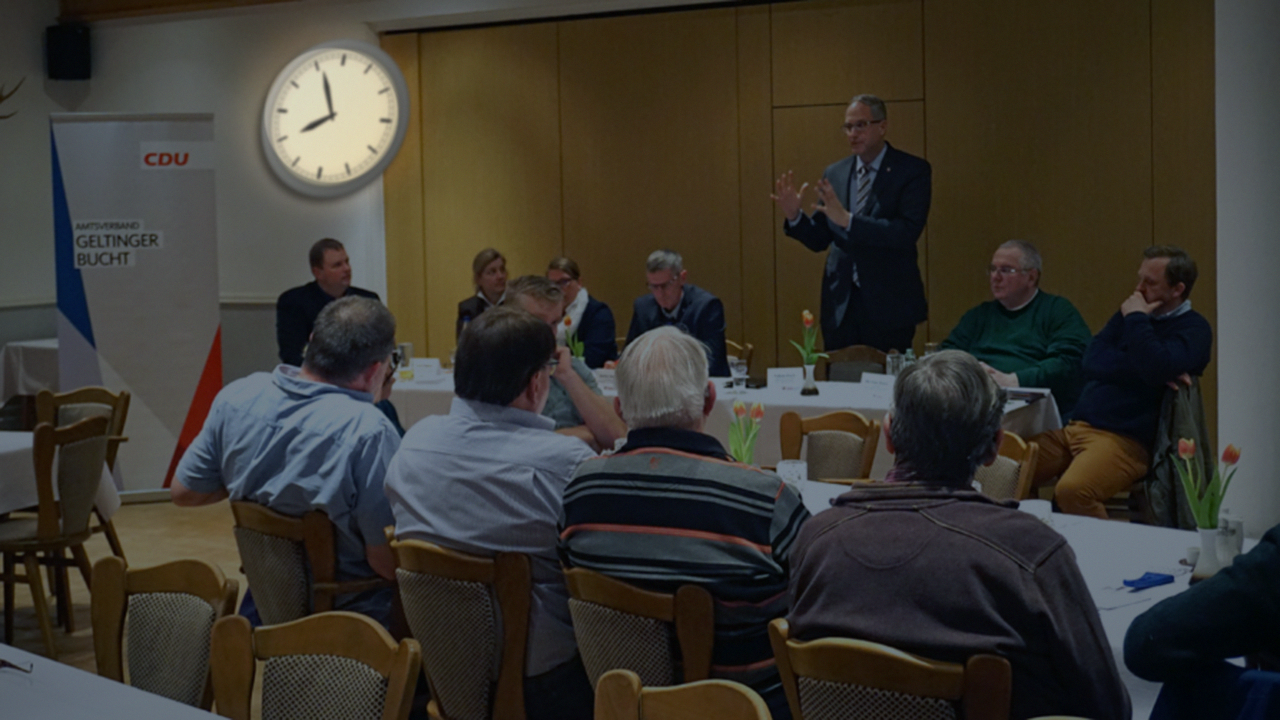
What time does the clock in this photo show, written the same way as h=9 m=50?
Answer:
h=7 m=56
